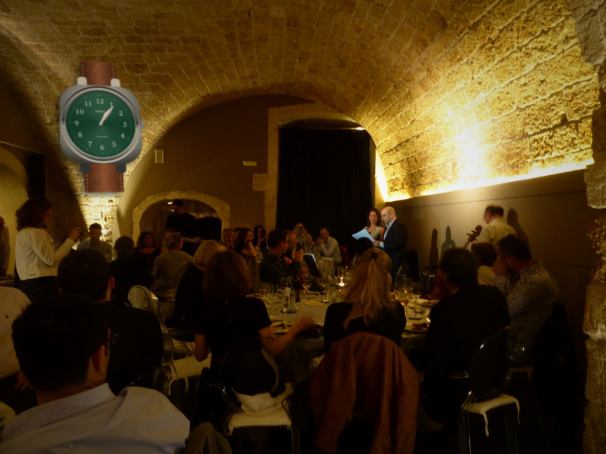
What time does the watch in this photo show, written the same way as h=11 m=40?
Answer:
h=1 m=6
